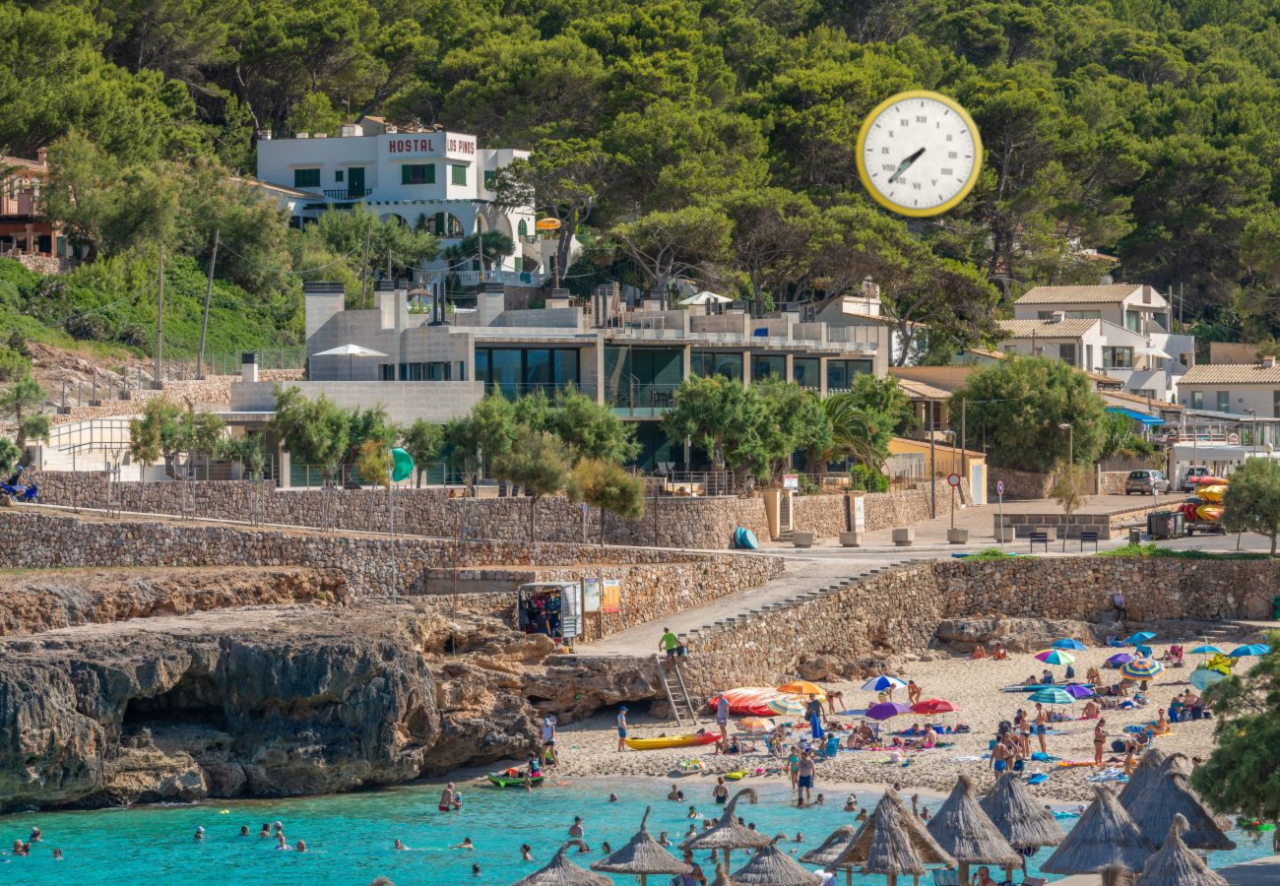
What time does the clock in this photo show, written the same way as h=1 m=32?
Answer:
h=7 m=37
